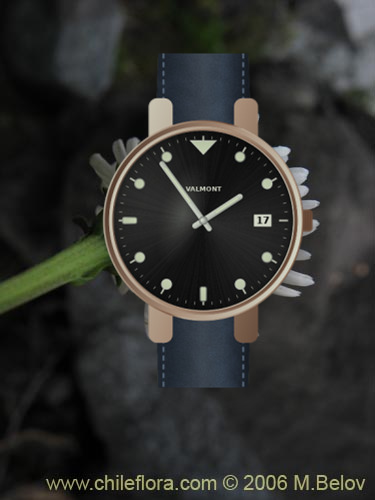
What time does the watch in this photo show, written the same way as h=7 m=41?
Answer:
h=1 m=54
